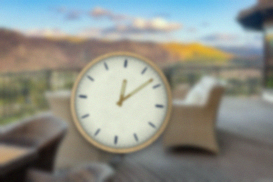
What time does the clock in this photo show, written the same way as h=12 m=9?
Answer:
h=12 m=8
